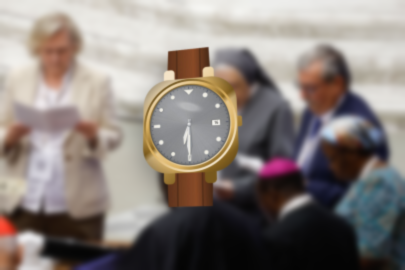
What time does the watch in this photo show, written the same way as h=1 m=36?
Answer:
h=6 m=30
